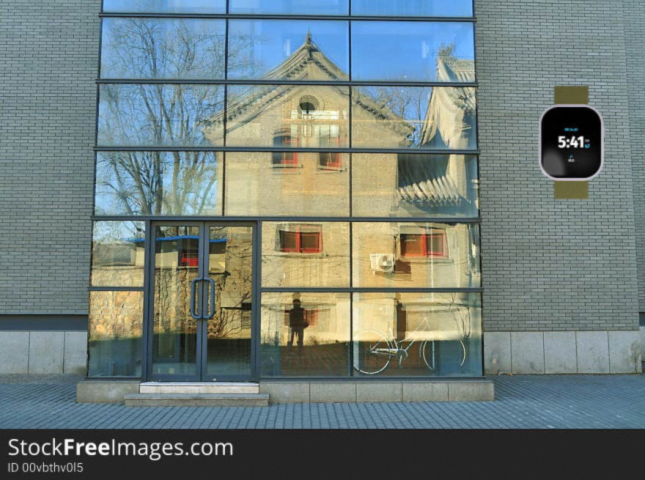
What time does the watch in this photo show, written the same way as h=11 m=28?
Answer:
h=5 m=41
